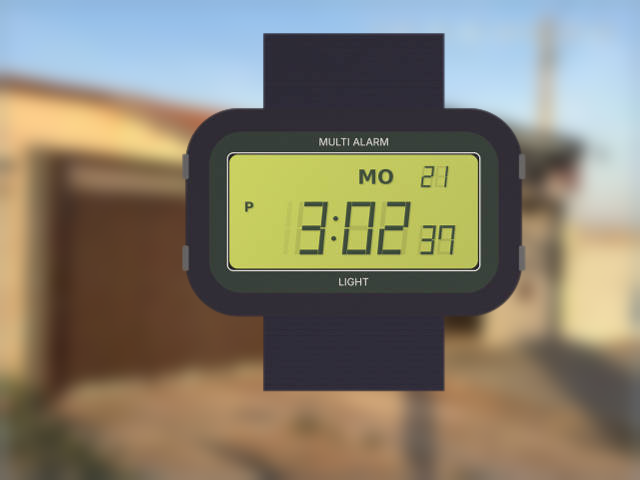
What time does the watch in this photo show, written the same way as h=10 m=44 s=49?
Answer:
h=3 m=2 s=37
